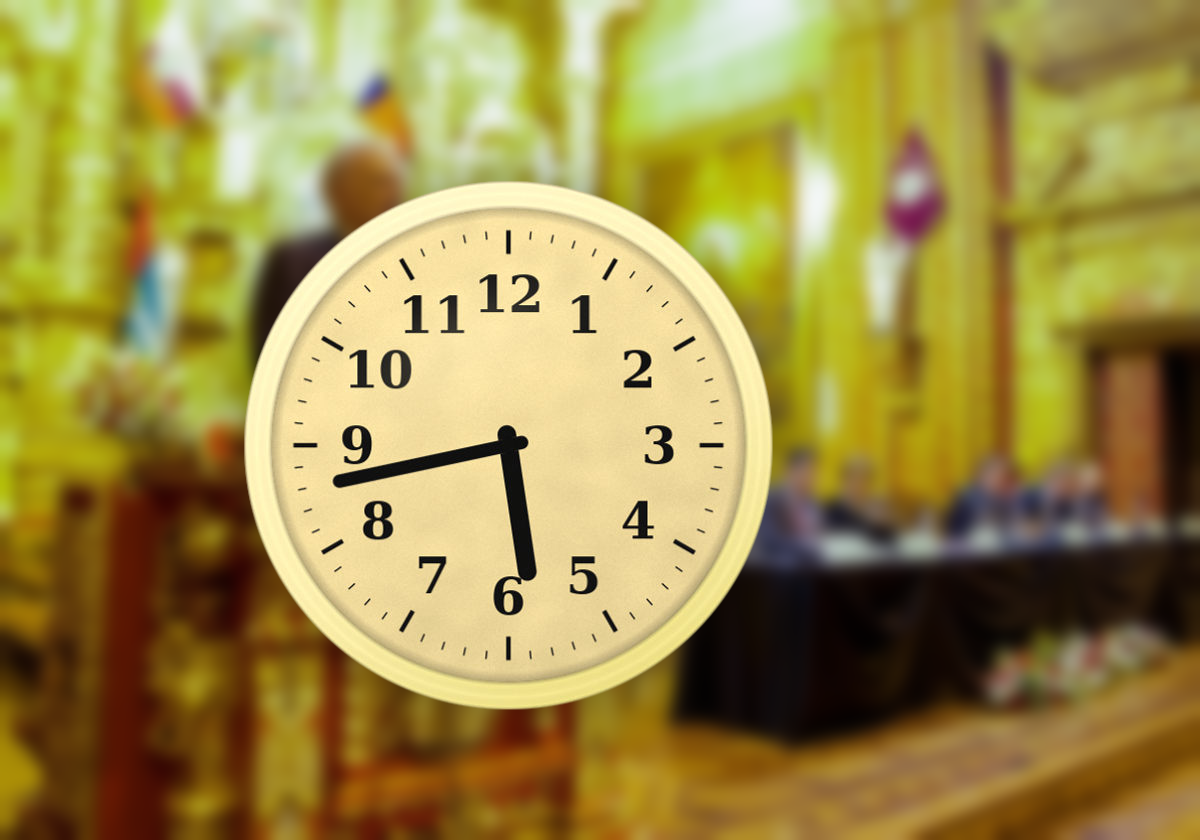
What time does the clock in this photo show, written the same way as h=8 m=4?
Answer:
h=5 m=43
